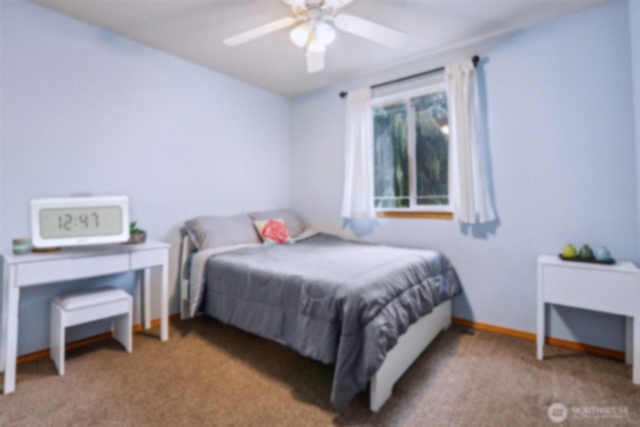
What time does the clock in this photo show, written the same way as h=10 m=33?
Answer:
h=12 m=47
